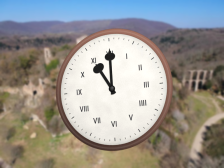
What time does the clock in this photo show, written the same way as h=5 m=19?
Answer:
h=11 m=0
